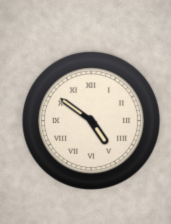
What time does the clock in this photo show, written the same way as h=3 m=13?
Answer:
h=4 m=51
